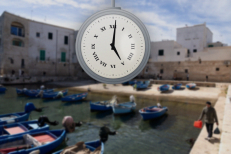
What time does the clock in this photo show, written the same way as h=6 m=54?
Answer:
h=5 m=1
